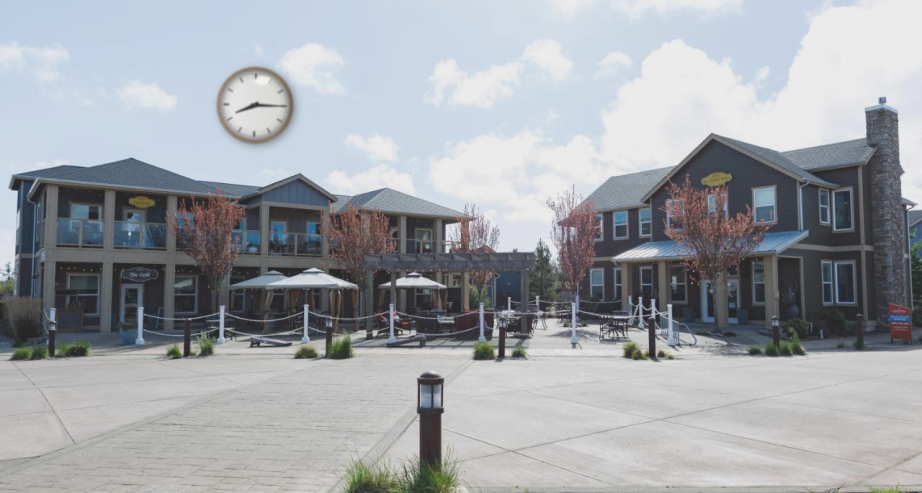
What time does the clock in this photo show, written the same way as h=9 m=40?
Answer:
h=8 m=15
